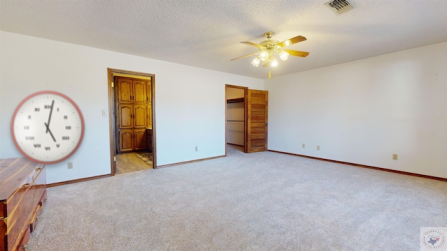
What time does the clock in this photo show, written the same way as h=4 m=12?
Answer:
h=5 m=2
